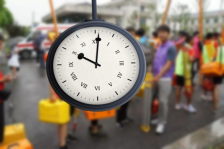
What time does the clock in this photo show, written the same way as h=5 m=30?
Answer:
h=10 m=1
